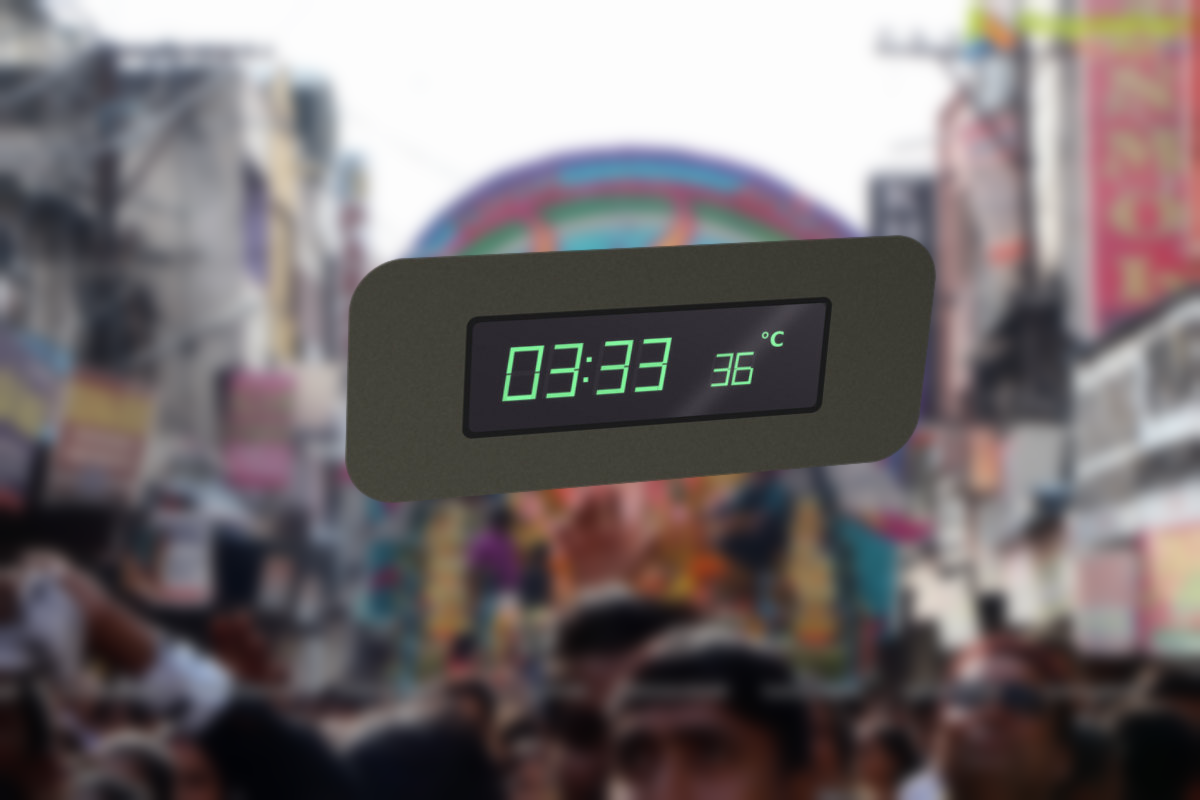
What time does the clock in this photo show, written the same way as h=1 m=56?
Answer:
h=3 m=33
